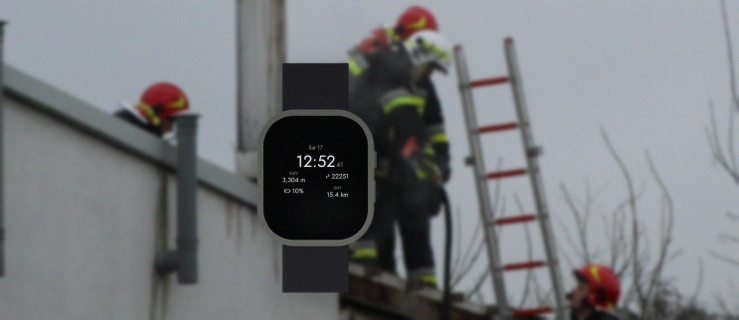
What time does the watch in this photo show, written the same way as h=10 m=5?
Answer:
h=12 m=52
